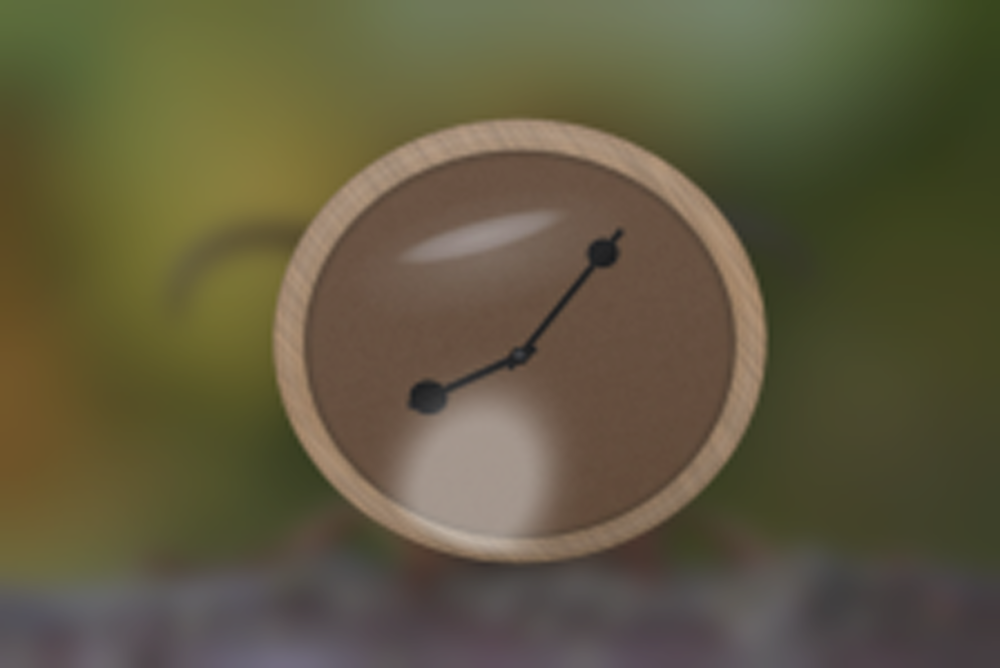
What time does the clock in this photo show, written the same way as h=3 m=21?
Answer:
h=8 m=6
